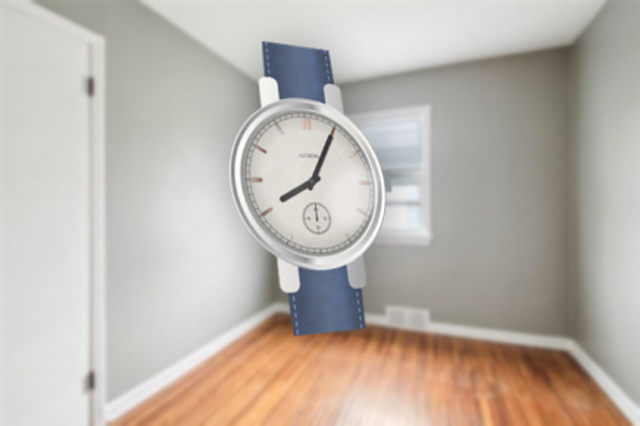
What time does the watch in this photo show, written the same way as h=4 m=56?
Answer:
h=8 m=5
